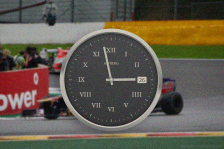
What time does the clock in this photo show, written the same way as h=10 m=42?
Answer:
h=2 m=58
